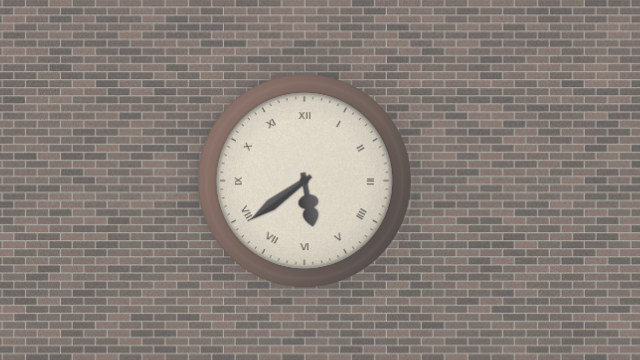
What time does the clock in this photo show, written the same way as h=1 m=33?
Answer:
h=5 m=39
